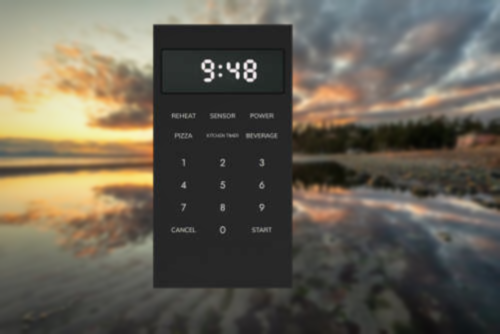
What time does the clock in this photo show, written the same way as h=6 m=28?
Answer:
h=9 m=48
